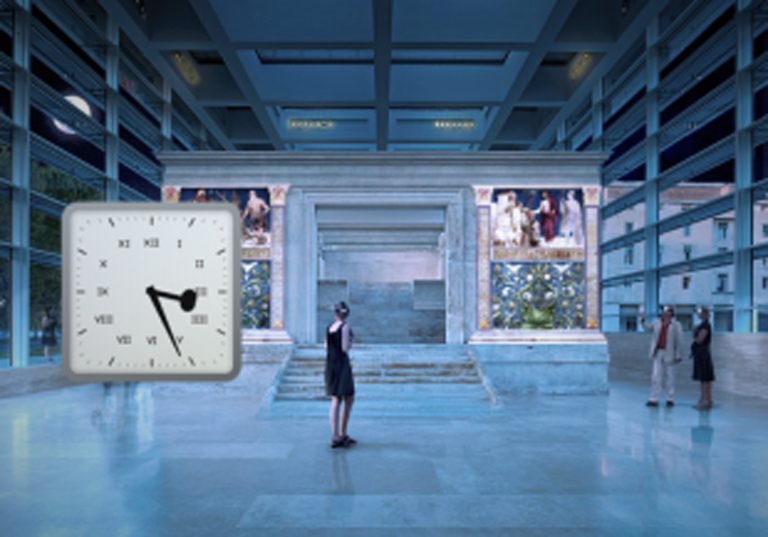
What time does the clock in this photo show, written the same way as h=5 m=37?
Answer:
h=3 m=26
